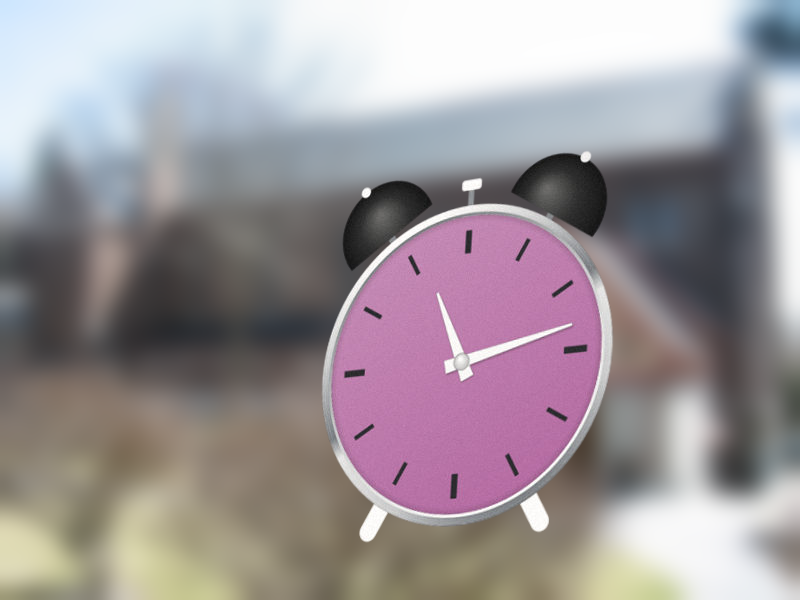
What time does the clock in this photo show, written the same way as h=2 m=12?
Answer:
h=11 m=13
